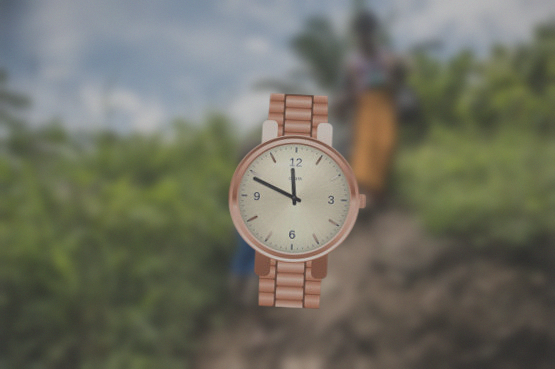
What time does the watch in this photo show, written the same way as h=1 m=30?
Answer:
h=11 m=49
